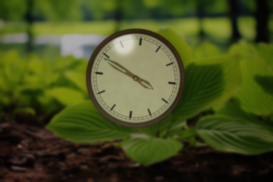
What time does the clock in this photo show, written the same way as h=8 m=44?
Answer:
h=3 m=49
